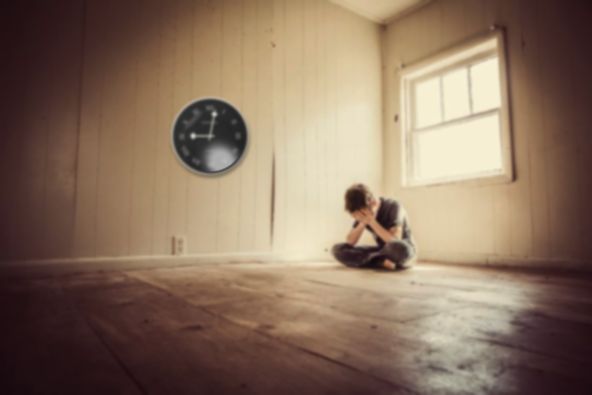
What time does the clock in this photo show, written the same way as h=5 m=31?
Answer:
h=9 m=2
